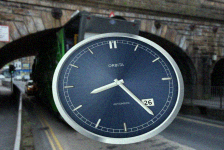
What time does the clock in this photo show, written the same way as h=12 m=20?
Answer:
h=8 m=24
